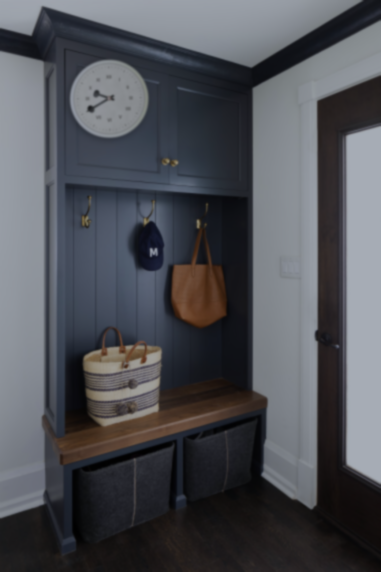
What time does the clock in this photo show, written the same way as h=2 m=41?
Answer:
h=9 m=40
